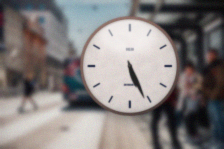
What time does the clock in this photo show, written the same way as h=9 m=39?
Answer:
h=5 m=26
